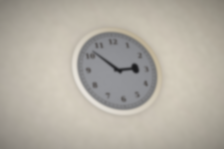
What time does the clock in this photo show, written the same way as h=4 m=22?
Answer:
h=2 m=52
